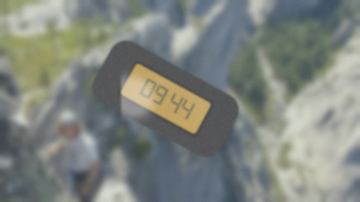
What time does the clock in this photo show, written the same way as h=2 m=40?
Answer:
h=9 m=44
